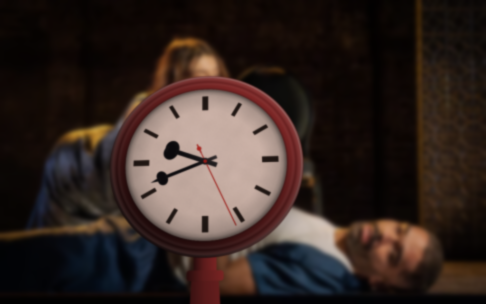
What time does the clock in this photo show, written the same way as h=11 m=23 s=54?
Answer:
h=9 m=41 s=26
